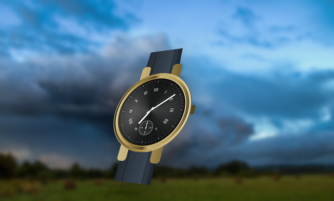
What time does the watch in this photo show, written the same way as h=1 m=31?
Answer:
h=7 m=9
